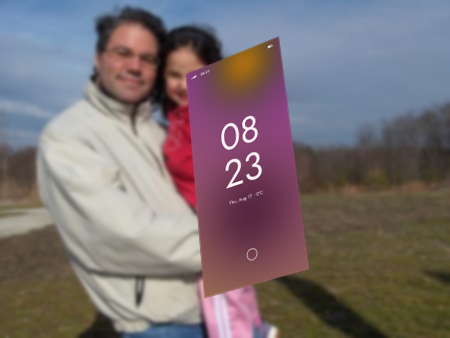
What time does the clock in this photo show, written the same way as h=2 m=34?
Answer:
h=8 m=23
